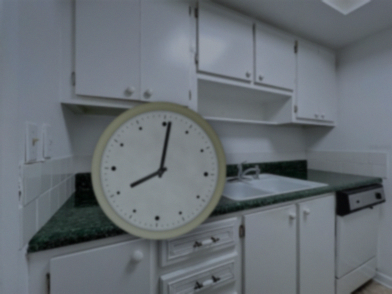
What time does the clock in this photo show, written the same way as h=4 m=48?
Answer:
h=8 m=1
